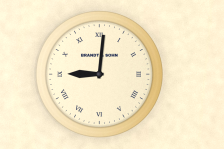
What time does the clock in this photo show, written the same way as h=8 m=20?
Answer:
h=9 m=1
